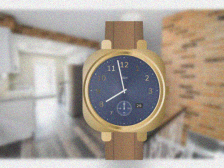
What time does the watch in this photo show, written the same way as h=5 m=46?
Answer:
h=7 m=58
